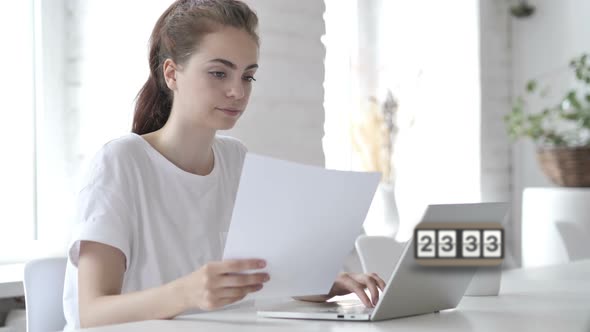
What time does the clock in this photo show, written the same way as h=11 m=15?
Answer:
h=23 m=33
